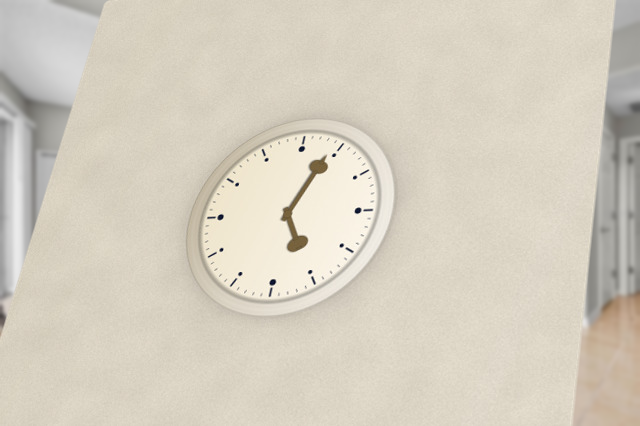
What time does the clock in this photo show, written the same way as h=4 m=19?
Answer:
h=5 m=4
